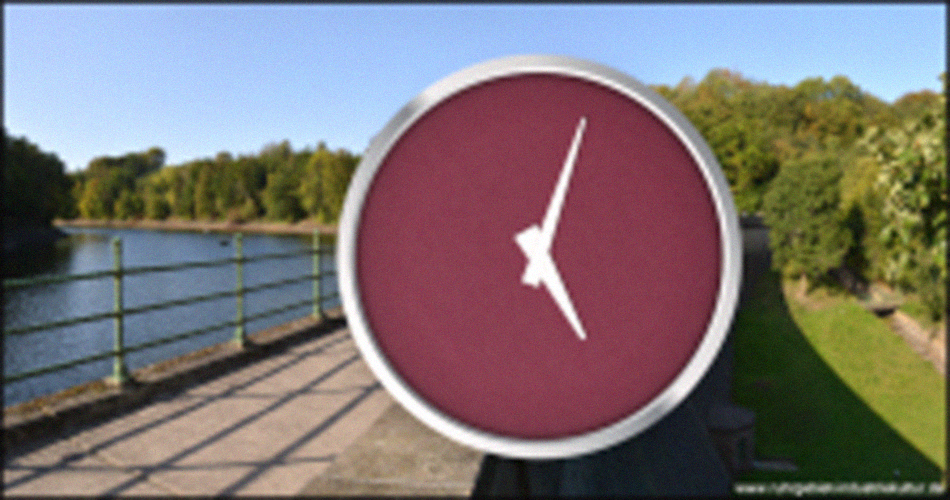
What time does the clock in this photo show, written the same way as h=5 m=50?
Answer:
h=5 m=3
